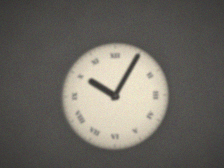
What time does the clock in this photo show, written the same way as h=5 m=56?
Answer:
h=10 m=5
